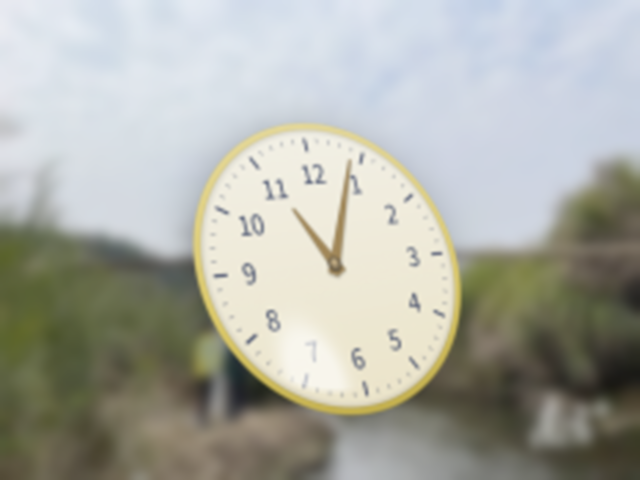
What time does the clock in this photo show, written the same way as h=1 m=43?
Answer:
h=11 m=4
